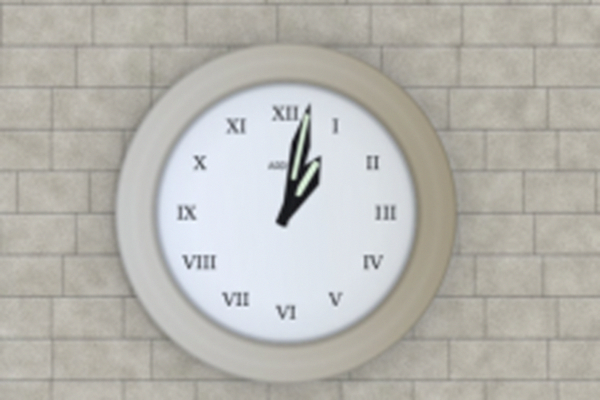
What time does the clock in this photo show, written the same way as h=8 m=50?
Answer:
h=1 m=2
